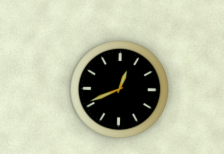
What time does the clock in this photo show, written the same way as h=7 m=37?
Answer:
h=12 m=41
